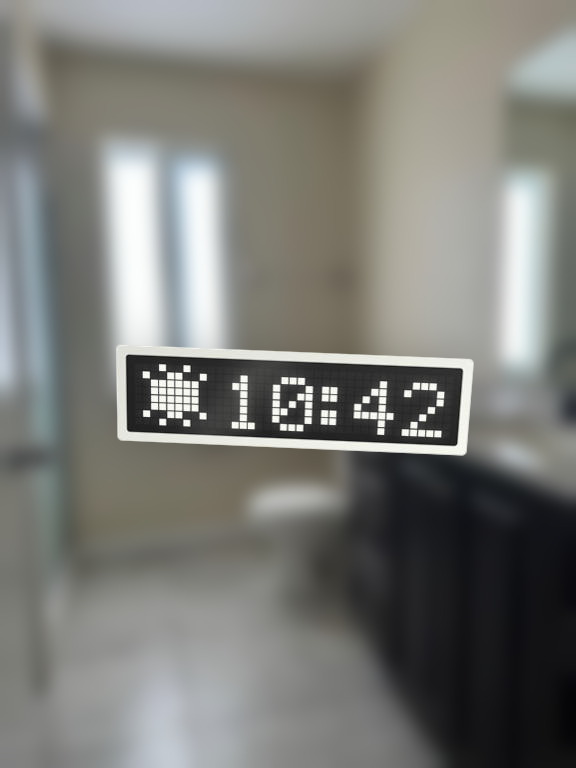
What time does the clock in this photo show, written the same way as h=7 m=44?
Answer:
h=10 m=42
